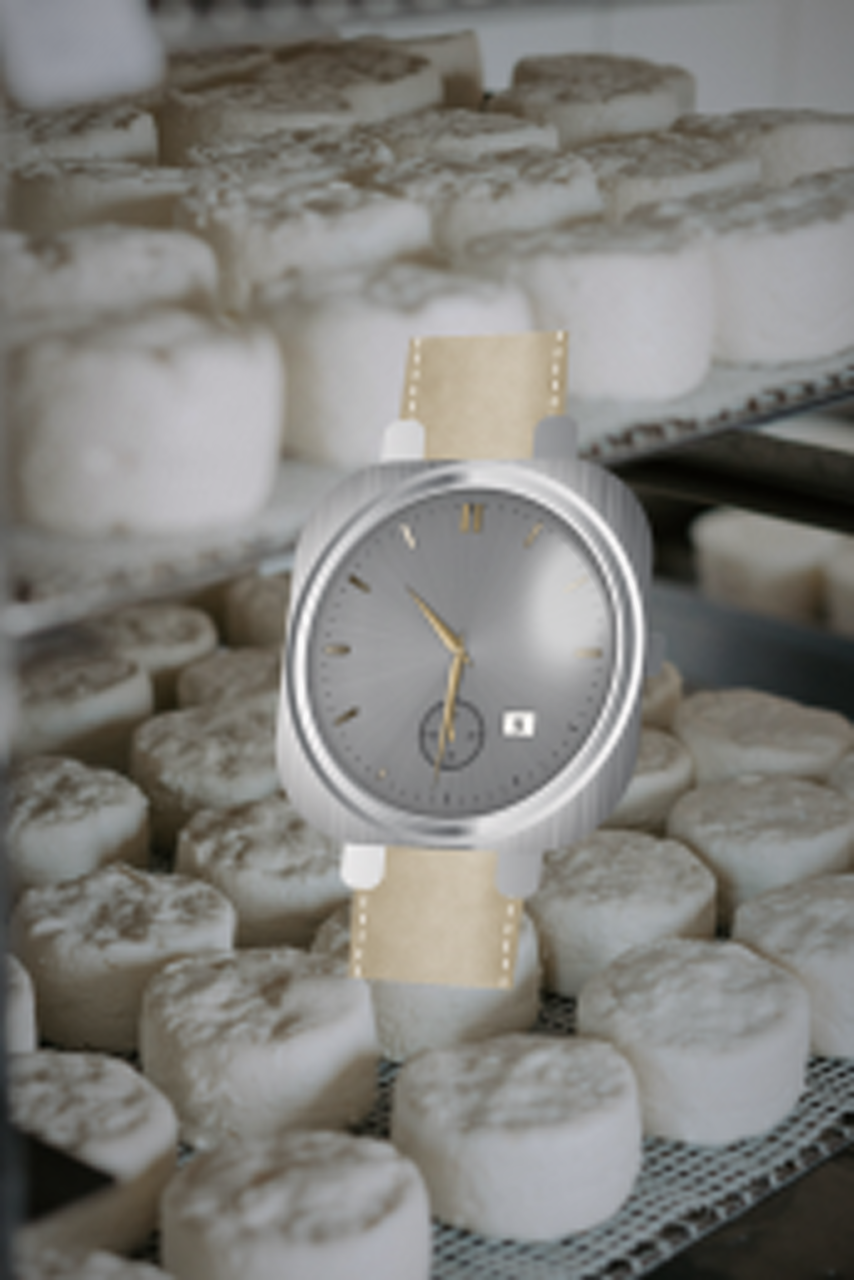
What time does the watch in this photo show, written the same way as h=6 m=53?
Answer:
h=10 m=31
